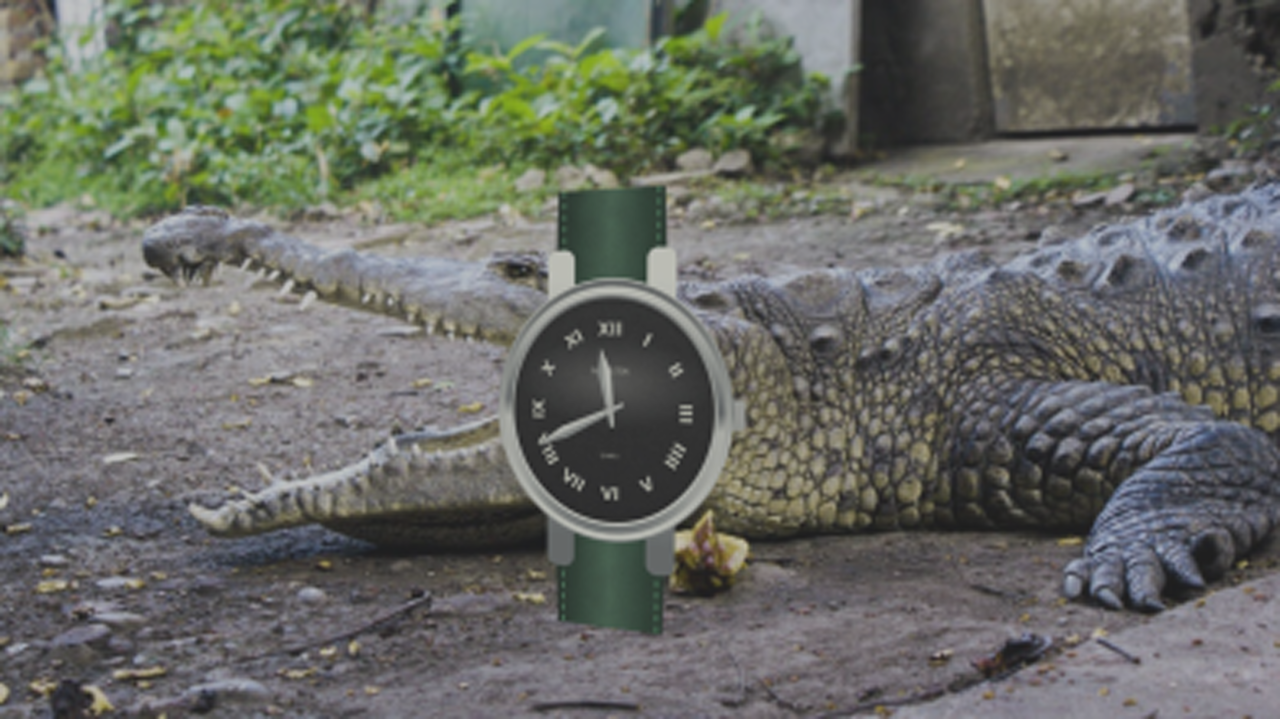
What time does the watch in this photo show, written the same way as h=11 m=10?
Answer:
h=11 m=41
